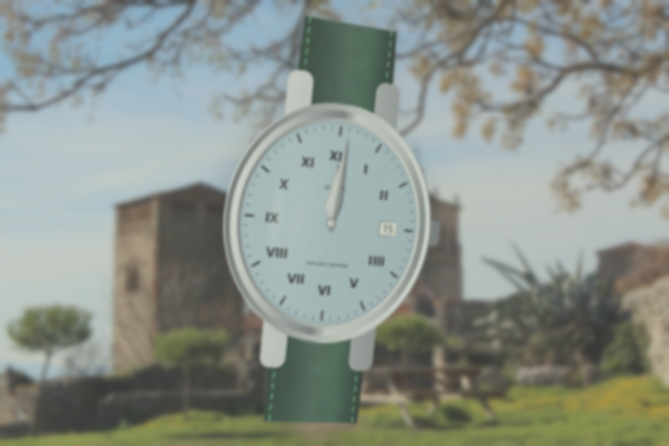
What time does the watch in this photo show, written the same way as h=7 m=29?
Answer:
h=12 m=1
